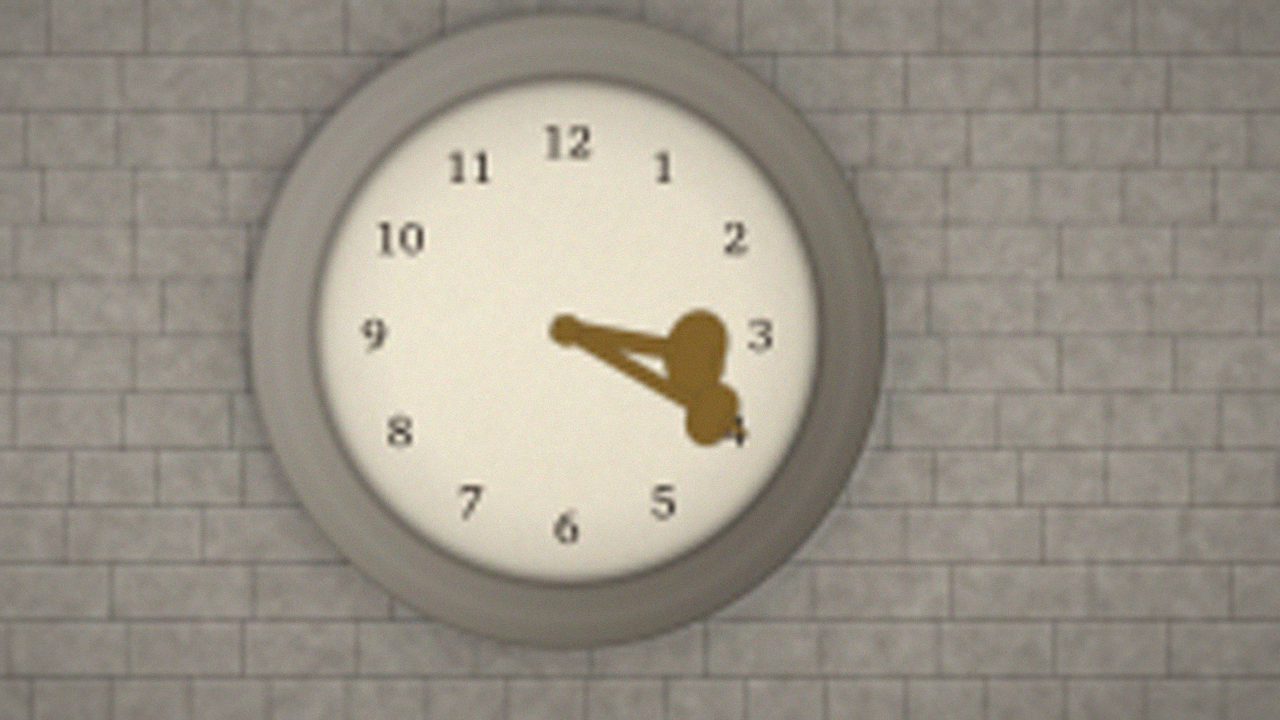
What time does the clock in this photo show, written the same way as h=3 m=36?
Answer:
h=3 m=20
